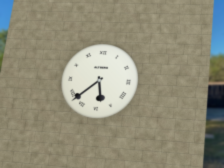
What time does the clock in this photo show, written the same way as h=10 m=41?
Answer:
h=5 m=38
